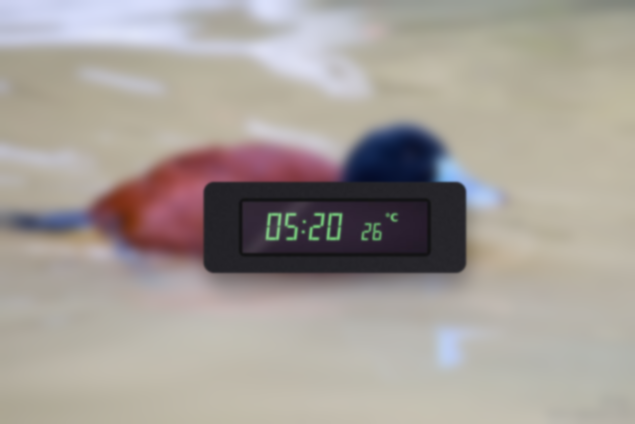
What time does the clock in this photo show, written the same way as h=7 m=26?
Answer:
h=5 m=20
